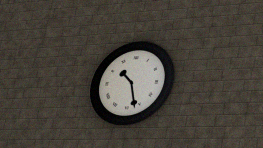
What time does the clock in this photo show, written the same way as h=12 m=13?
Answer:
h=10 m=27
